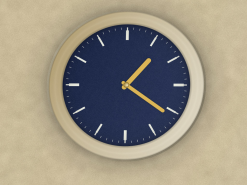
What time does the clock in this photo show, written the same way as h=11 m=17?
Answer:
h=1 m=21
